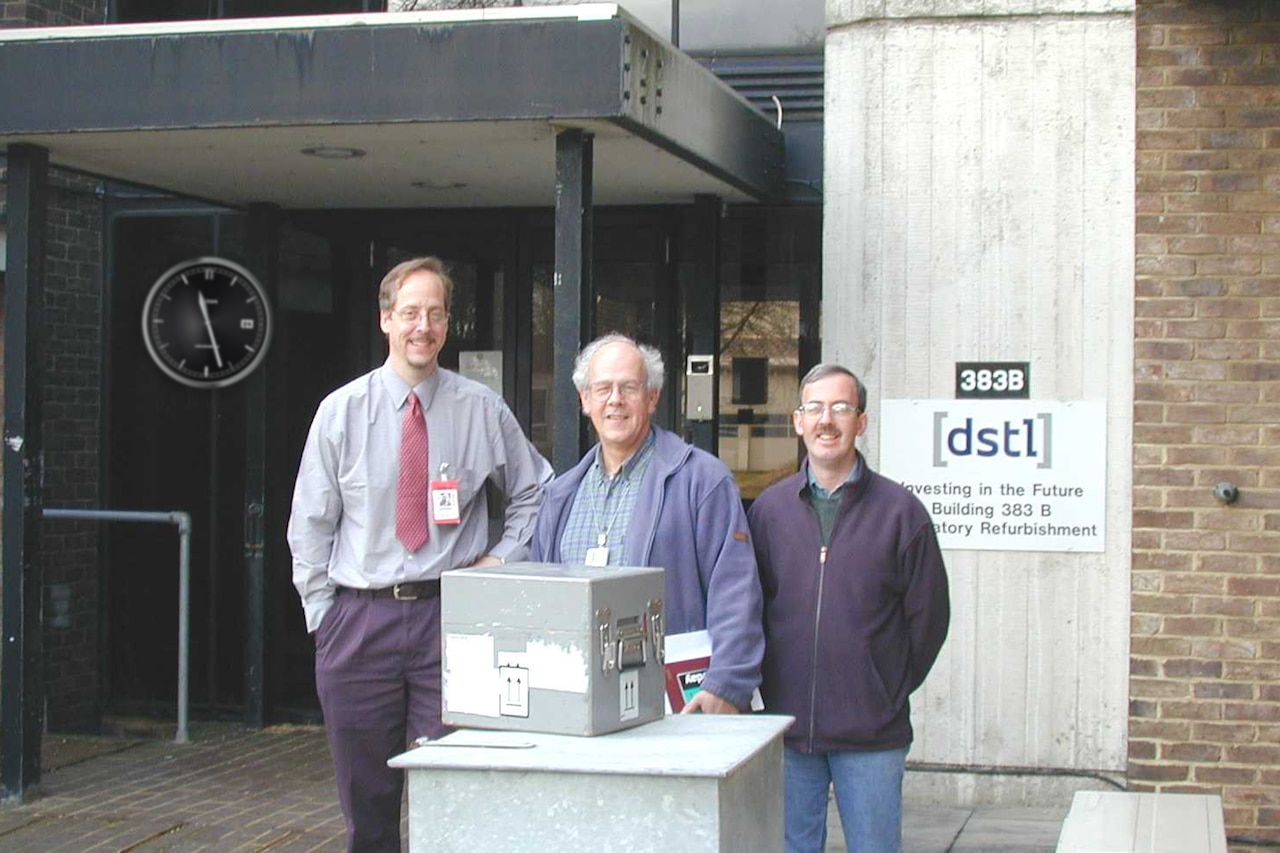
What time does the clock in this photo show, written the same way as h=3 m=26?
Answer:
h=11 m=27
